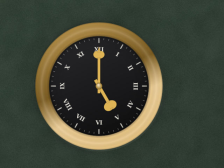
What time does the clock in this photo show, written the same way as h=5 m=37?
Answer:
h=5 m=0
